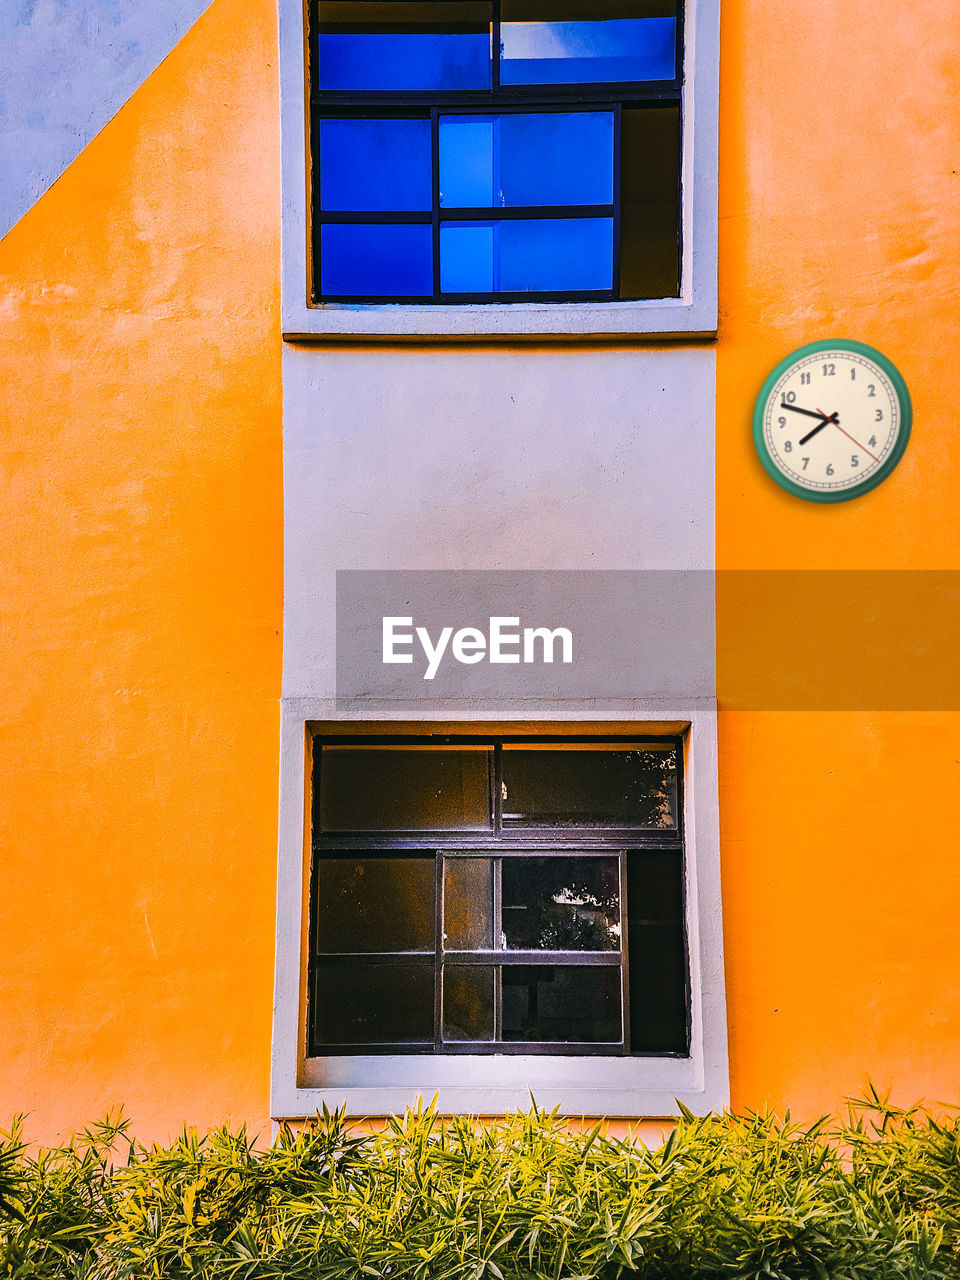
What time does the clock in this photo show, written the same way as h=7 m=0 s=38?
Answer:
h=7 m=48 s=22
